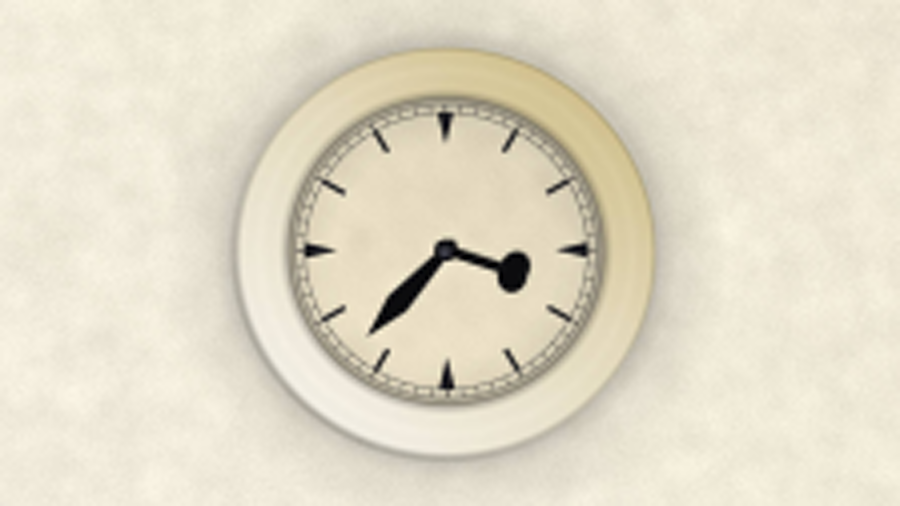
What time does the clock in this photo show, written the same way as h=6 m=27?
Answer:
h=3 m=37
